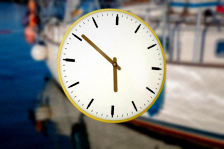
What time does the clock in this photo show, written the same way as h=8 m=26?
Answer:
h=5 m=51
